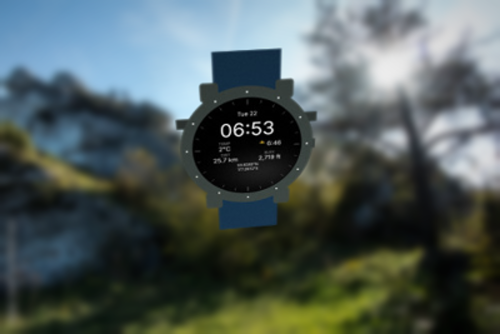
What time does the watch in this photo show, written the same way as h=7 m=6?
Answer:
h=6 m=53
